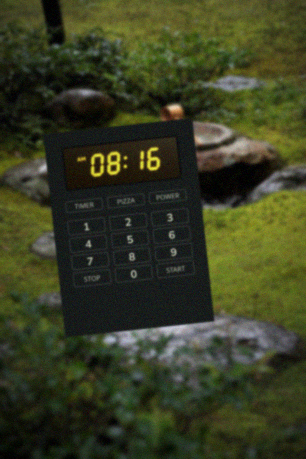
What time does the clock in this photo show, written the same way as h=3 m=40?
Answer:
h=8 m=16
